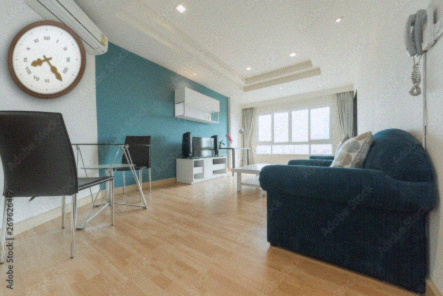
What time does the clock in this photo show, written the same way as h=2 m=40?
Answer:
h=8 m=24
